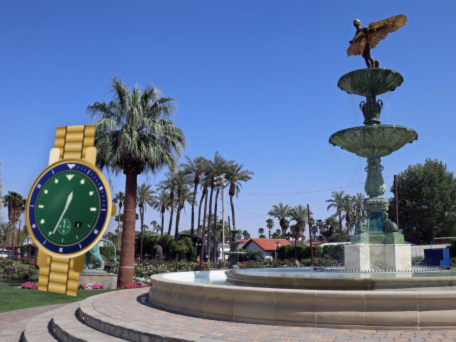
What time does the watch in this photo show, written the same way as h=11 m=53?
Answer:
h=12 m=34
